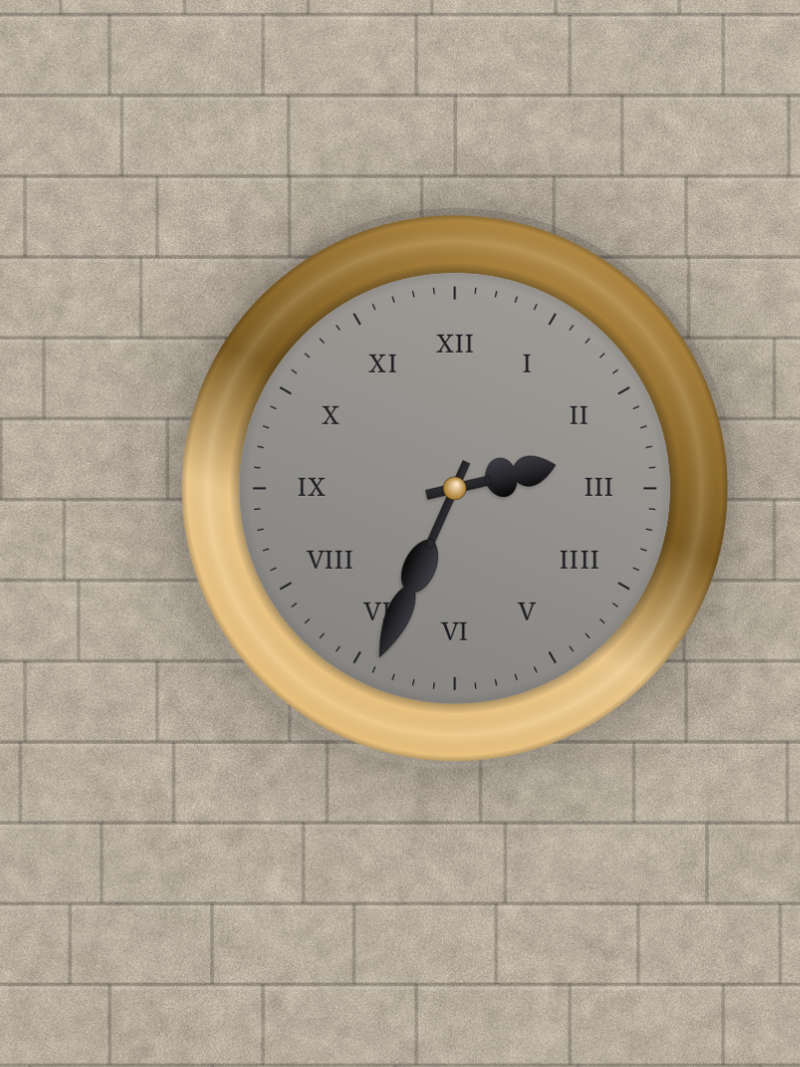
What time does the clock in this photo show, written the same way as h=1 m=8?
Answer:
h=2 m=34
